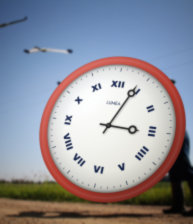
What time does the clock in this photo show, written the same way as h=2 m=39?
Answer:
h=3 m=4
